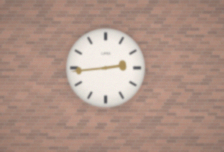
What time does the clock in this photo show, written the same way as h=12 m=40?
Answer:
h=2 m=44
